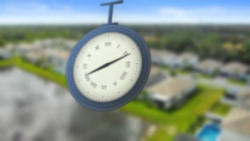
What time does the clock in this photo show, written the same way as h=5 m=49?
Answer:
h=8 m=11
